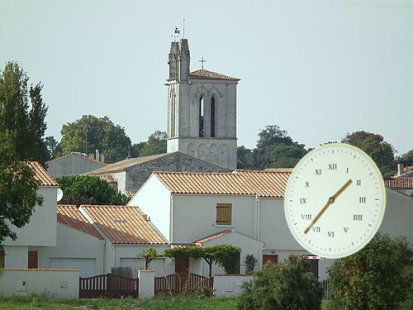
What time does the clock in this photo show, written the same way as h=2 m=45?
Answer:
h=1 m=37
